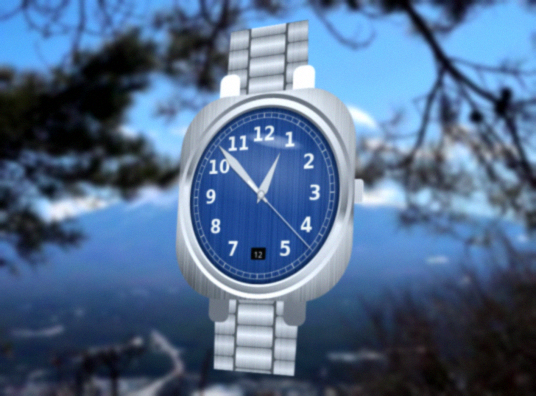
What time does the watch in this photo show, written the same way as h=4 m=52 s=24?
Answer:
h=12 m=52 s=22
